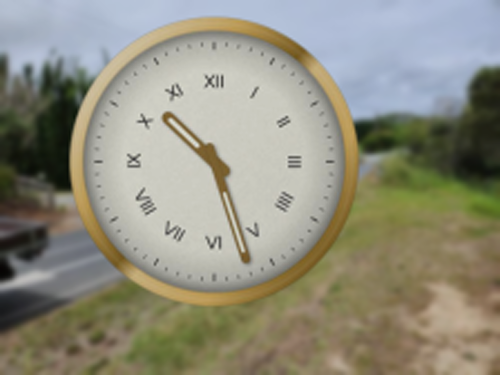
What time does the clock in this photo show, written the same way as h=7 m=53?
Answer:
h=10 m=27
